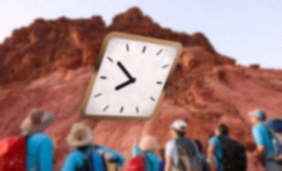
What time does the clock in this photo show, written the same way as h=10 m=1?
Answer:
h=7 m=51
